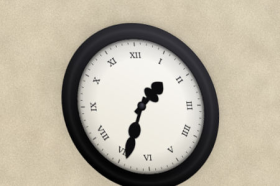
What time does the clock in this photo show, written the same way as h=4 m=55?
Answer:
h=1 m=34
